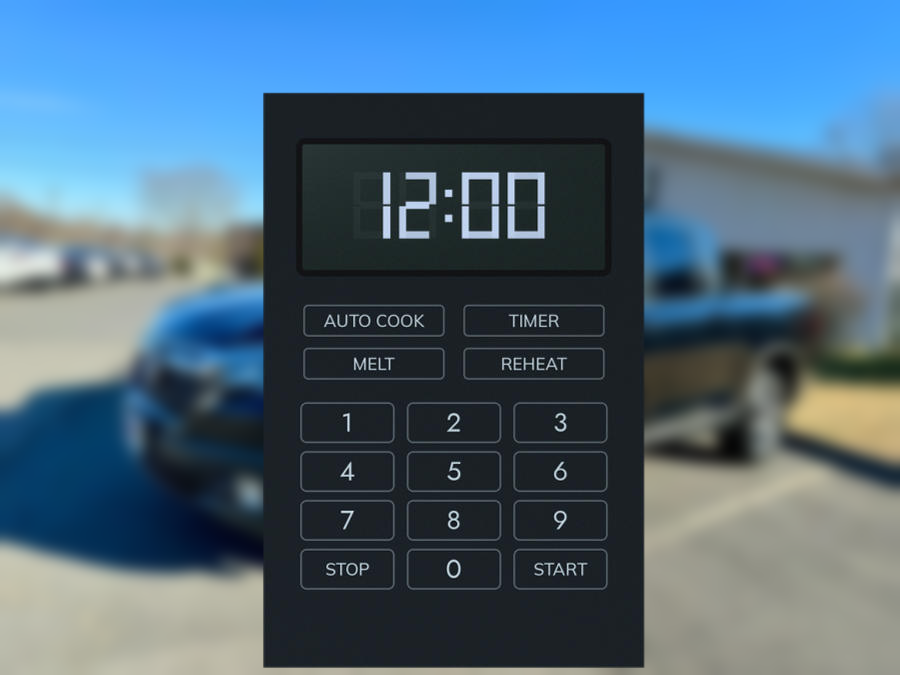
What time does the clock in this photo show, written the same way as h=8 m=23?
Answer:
h=12 m=0
